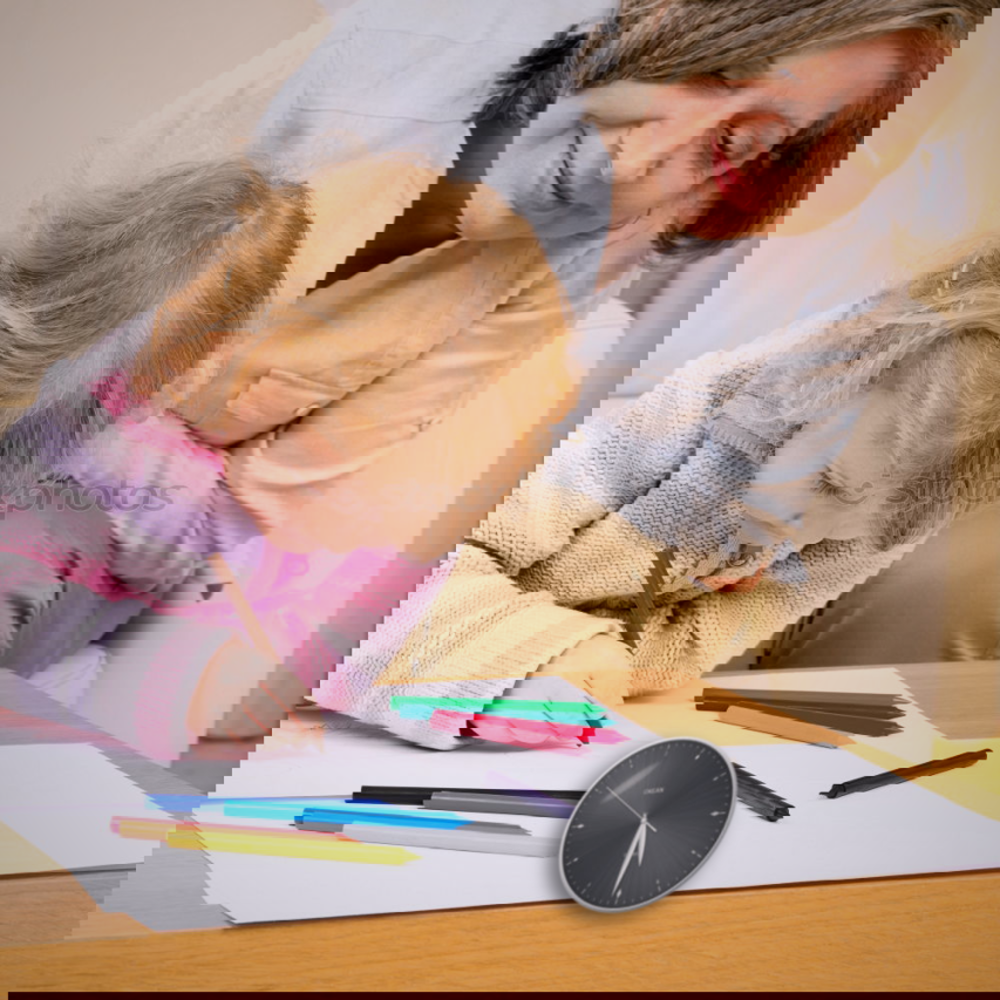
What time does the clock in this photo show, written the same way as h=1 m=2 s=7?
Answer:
h=5 m=30 s=51
